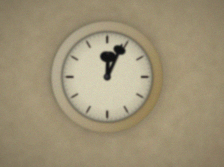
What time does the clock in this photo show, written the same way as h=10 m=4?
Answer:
h=12 m=4
